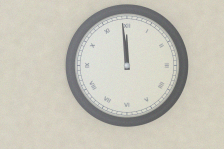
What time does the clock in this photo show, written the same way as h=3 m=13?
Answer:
h=11 m=59
